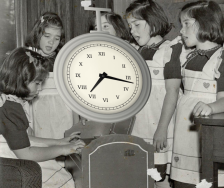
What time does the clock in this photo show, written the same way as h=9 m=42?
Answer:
h=7 m=17
